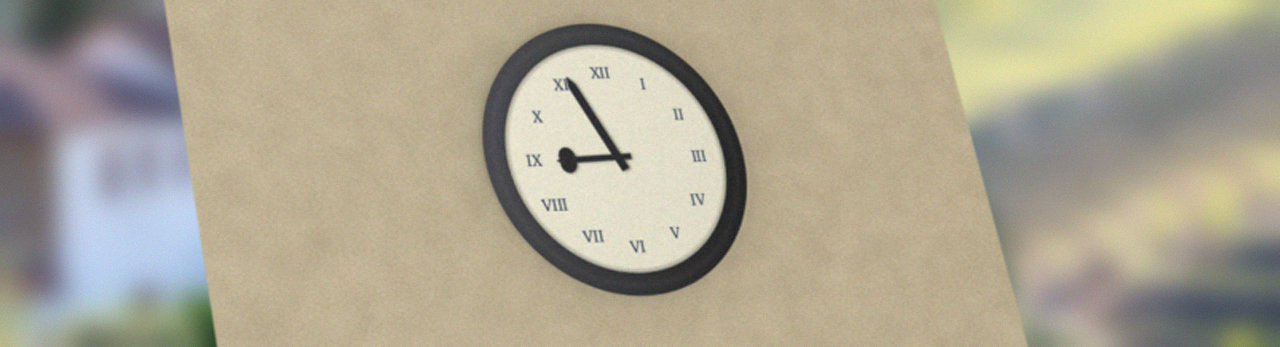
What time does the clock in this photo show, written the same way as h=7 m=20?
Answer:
h=8 m=56
